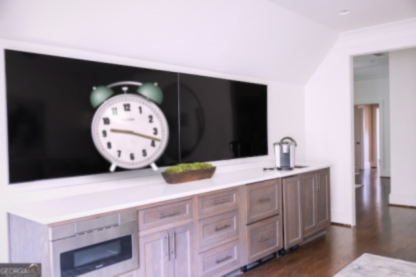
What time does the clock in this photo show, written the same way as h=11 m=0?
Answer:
h=9 m=18
